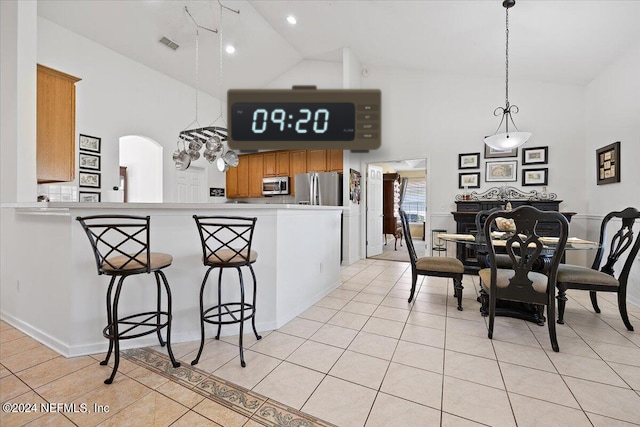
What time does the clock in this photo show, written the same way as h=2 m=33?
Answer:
h=9 m=20
